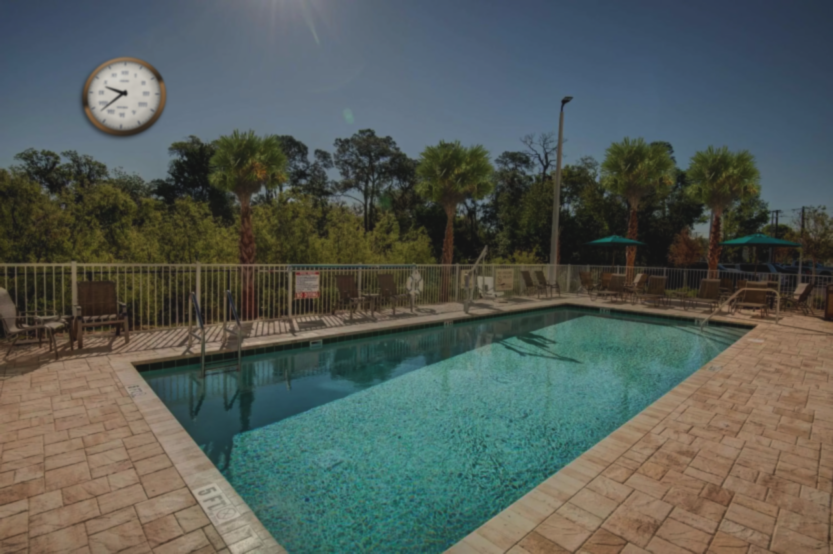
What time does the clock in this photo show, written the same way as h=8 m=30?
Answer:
h=9 m=38
